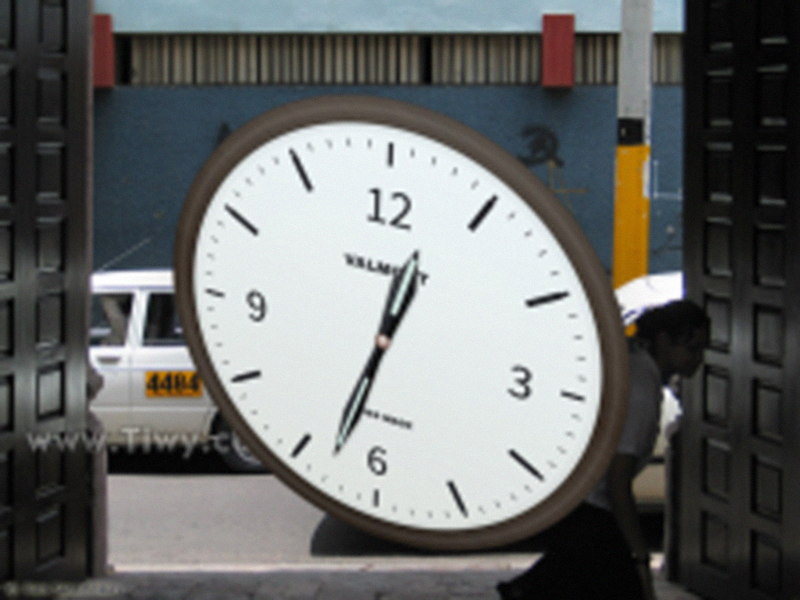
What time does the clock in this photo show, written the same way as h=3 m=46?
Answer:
h=12 m=33
